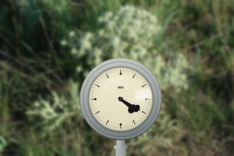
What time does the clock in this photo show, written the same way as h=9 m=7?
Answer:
h=4 m=20
